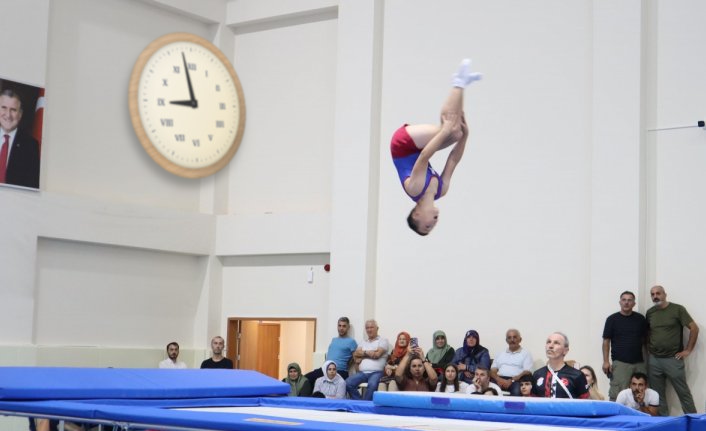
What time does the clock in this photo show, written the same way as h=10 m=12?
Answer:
h=8 m=58
